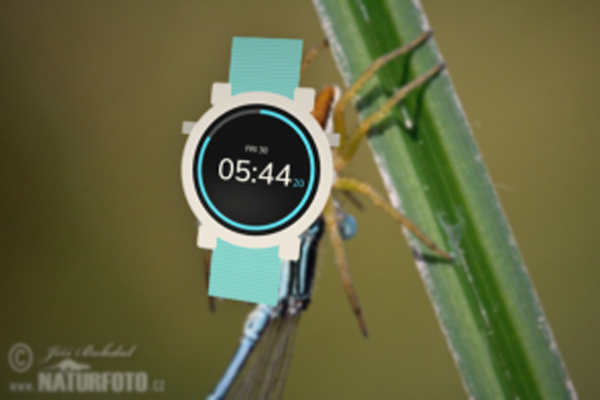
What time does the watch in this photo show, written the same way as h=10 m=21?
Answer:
h=5 m=44
